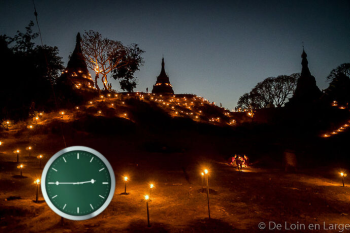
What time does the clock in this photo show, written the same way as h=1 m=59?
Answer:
h=2 m=45
